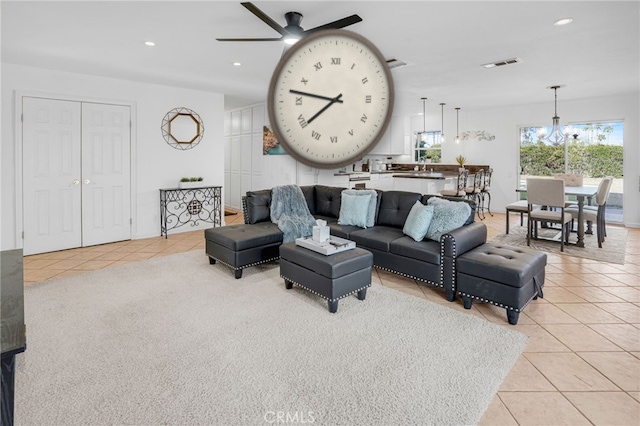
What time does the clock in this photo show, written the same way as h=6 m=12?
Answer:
h=7 m=47
